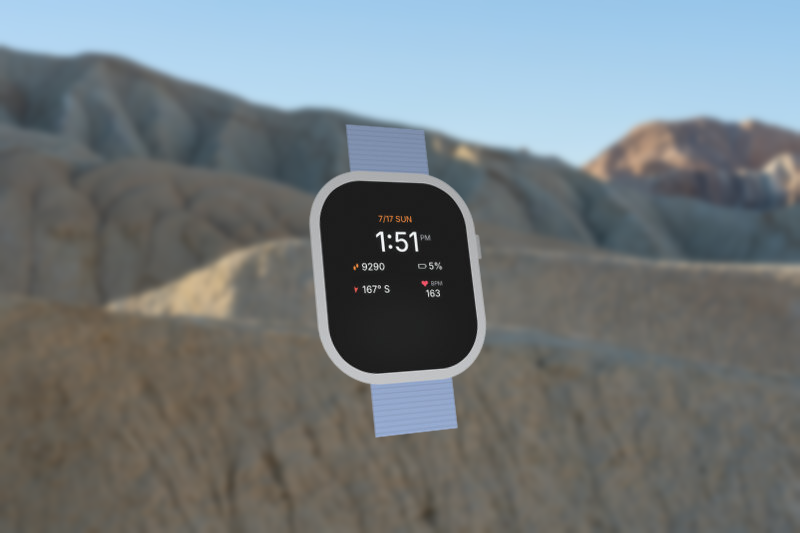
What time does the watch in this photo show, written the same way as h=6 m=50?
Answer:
h=1 m=51
